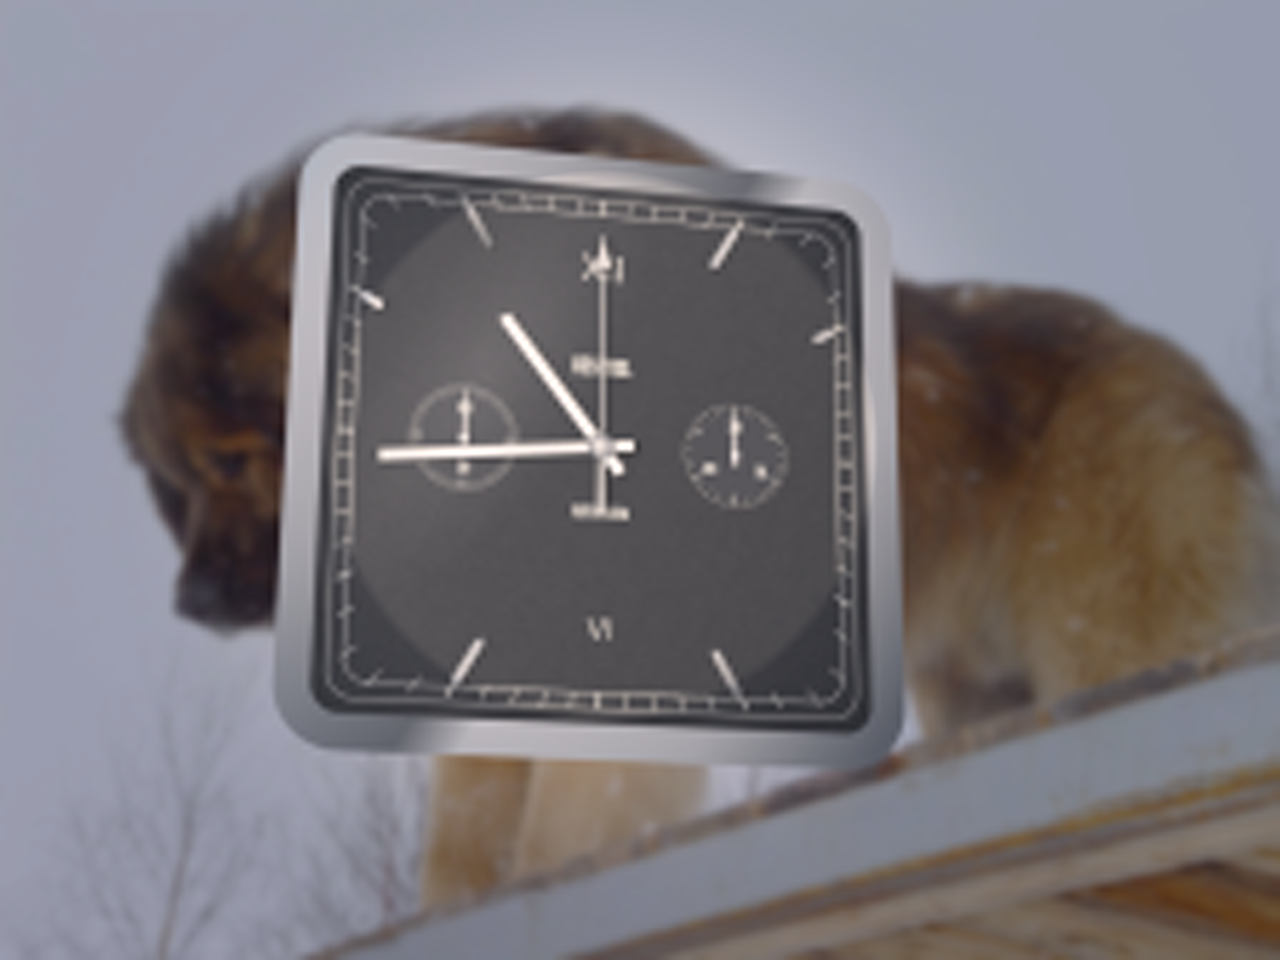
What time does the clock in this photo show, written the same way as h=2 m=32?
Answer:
h=10 m=44
